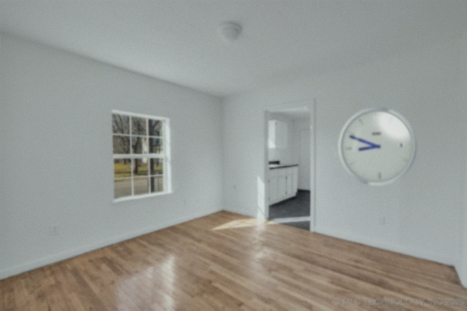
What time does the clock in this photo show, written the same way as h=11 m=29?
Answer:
h=8 m=49
